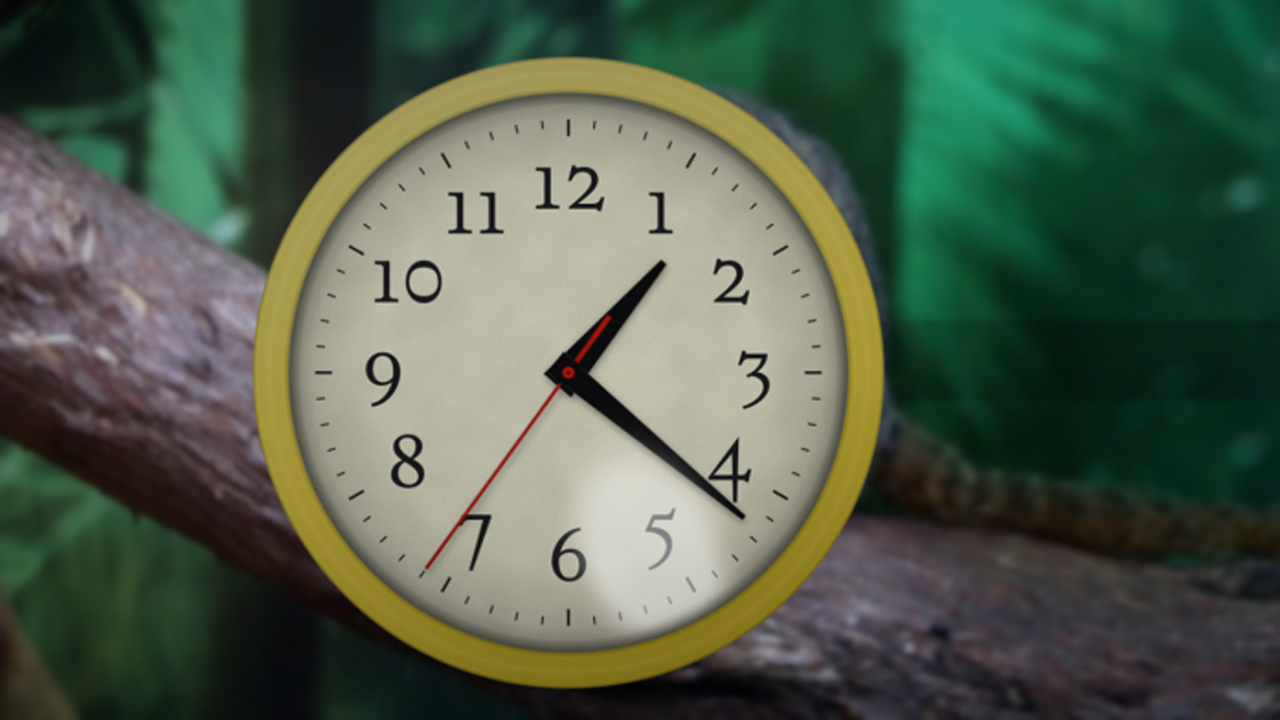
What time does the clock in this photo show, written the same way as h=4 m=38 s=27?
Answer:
h=1 m=21 s=36
